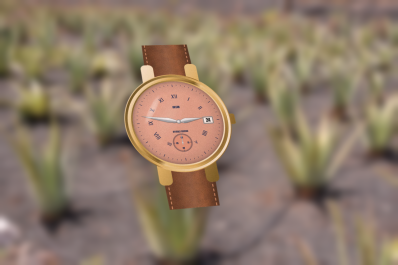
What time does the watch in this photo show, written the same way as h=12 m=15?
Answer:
h=2 m=47
